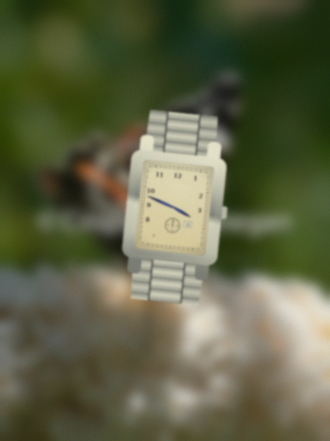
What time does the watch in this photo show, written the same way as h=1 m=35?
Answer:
h=3 m=48
